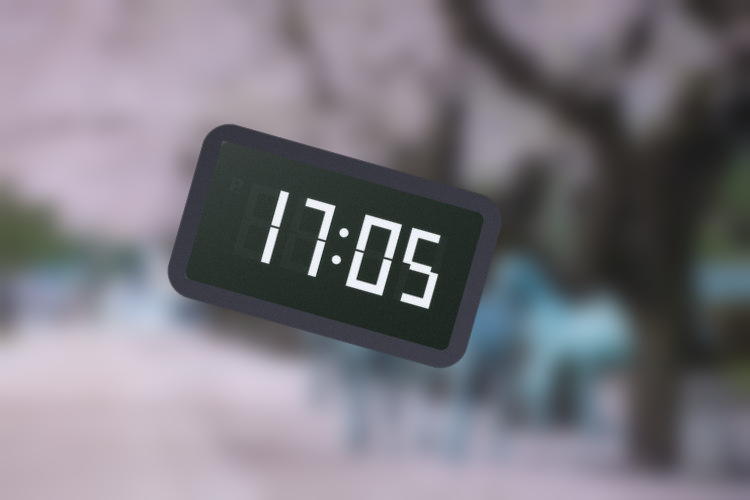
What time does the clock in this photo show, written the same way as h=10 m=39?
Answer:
h=17 m=5
